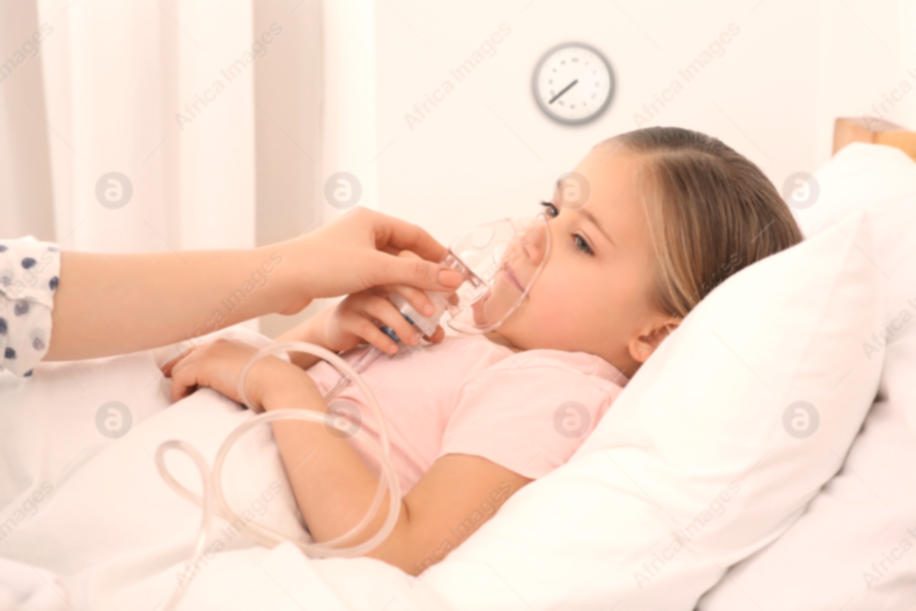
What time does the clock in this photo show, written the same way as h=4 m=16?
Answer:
h=7 m=38
